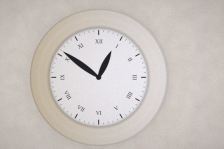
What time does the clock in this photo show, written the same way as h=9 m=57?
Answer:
h=12 m=51
